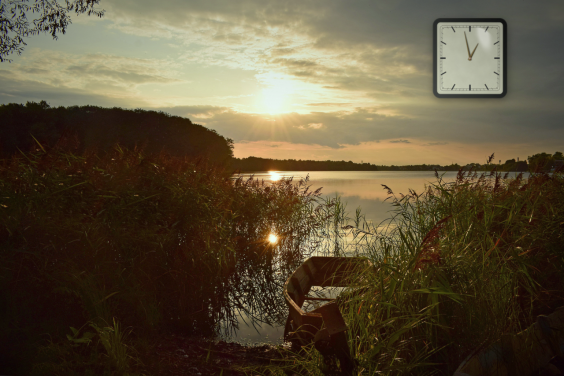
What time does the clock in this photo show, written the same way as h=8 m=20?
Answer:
h=12 m=58
